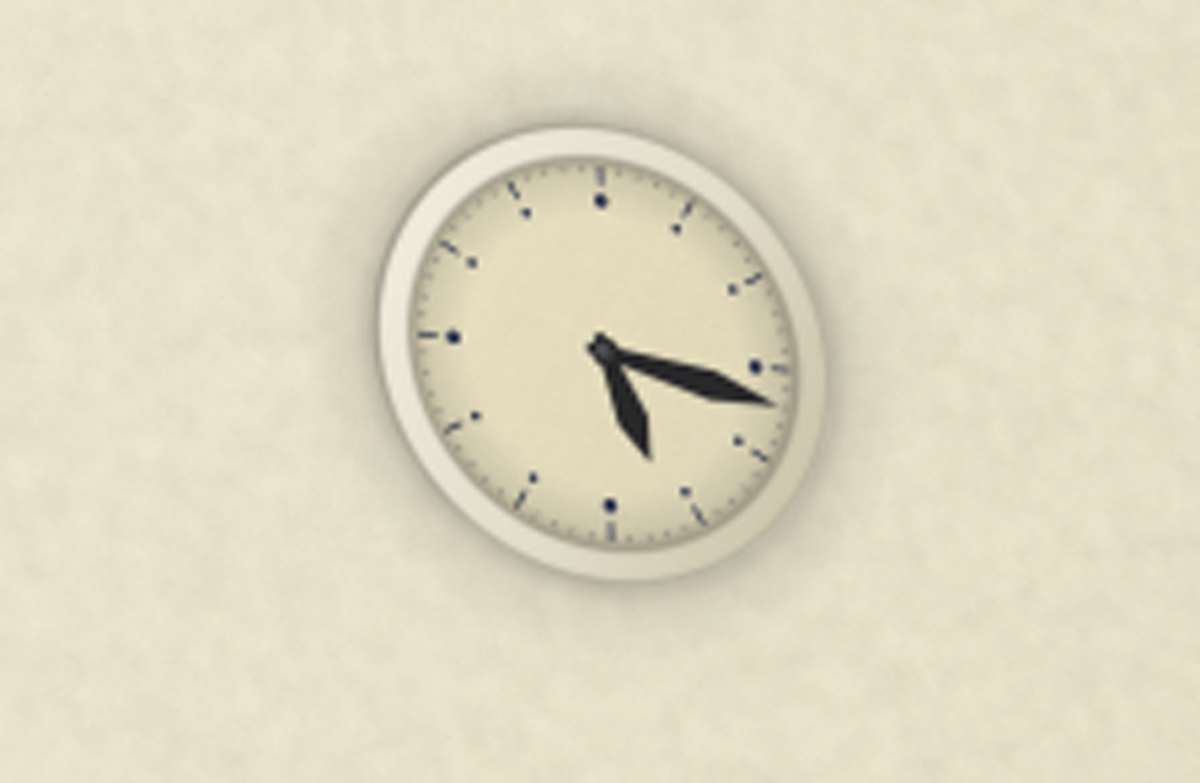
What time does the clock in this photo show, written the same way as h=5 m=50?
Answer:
h=5 m=17
